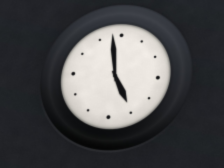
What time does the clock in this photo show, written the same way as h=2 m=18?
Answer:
h=4 m=58
